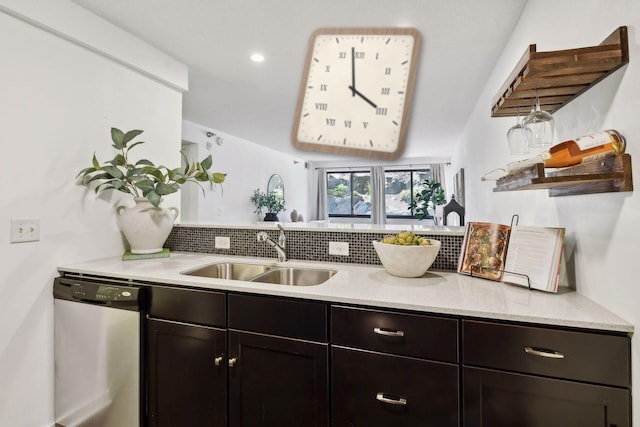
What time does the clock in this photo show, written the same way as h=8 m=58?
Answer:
h=3 m=58
